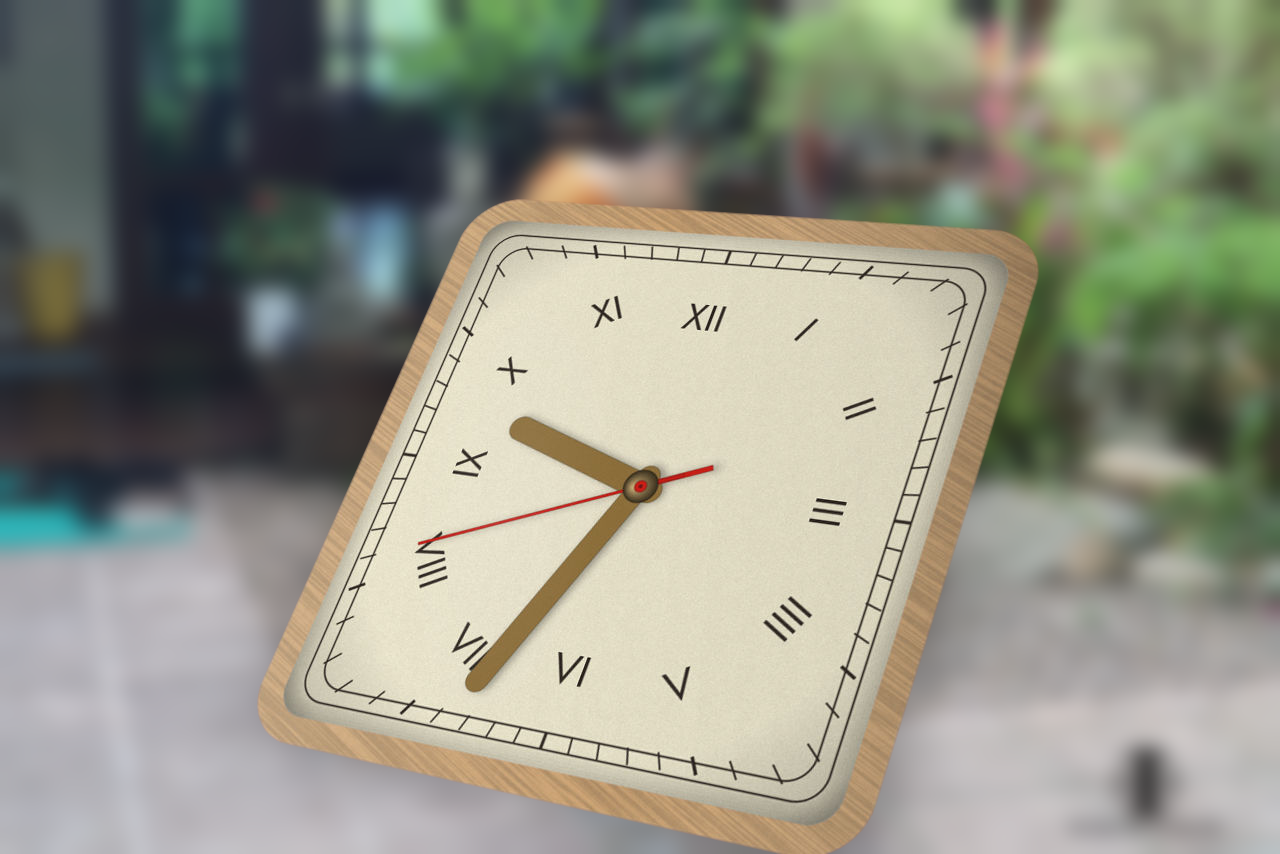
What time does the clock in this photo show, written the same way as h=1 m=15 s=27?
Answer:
h=9 m=33 s=41
